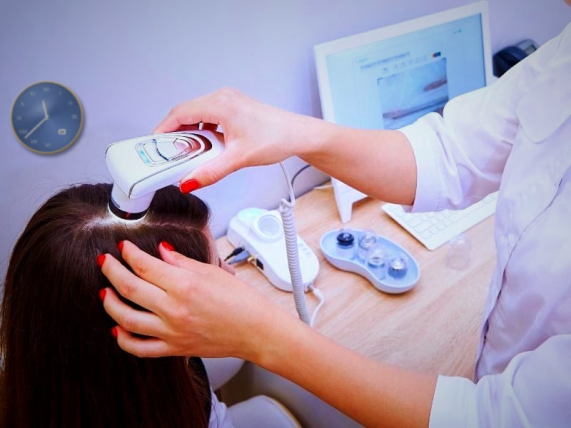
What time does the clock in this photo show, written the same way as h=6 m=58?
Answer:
h=11 m=38
